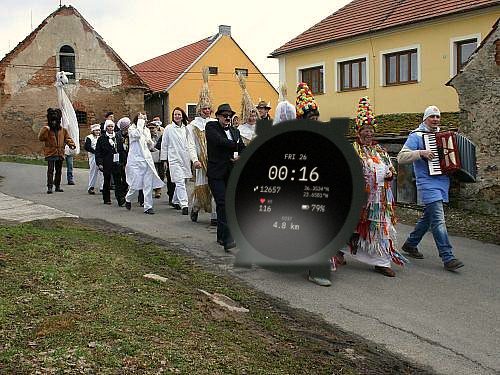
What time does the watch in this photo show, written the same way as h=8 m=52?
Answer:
h=0 m=16
